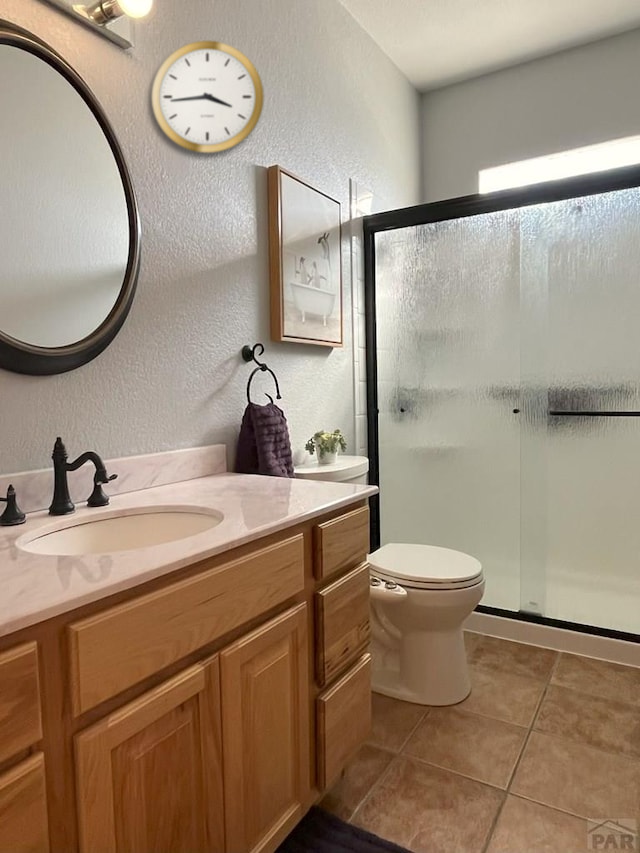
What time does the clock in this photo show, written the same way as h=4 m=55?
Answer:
h=3 m=44
